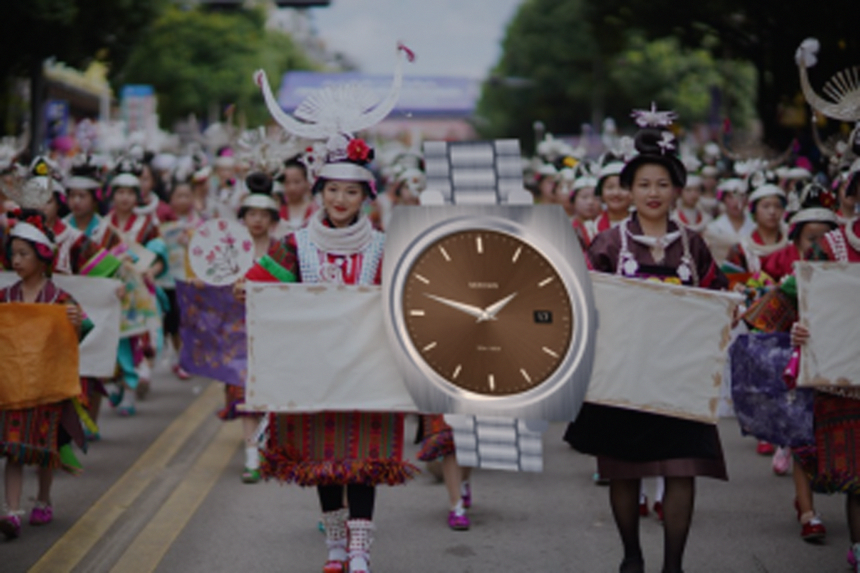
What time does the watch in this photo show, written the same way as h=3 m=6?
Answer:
h=1 m=48
